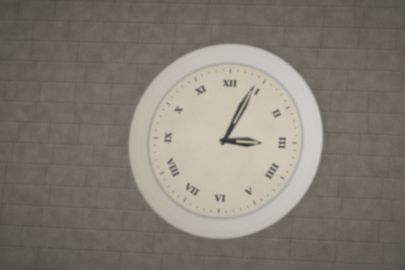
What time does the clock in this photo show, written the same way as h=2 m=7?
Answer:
h=3 m=4
